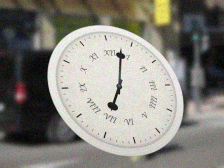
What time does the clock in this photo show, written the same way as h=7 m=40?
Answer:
h=7 m=3
